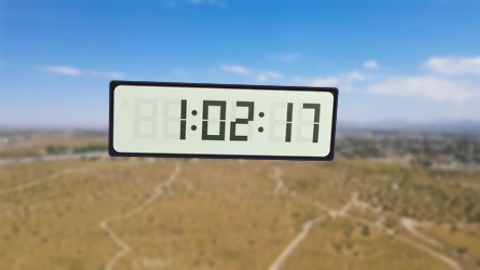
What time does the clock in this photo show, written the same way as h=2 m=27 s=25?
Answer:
h=1 m=2 s=17
